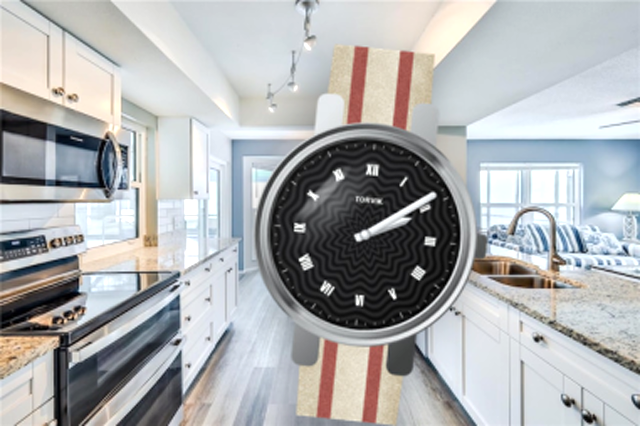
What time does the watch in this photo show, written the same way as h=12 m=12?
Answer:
h=2 m=9
